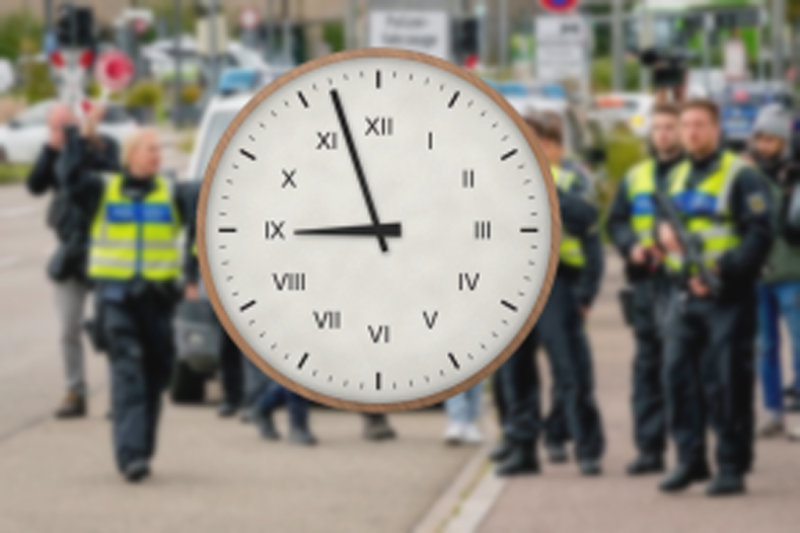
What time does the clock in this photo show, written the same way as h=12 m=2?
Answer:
h=8 m=57
